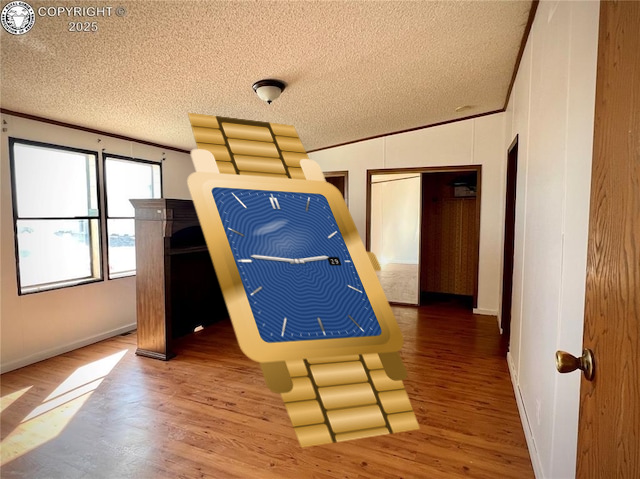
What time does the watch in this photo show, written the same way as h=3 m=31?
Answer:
h=2 m=46
